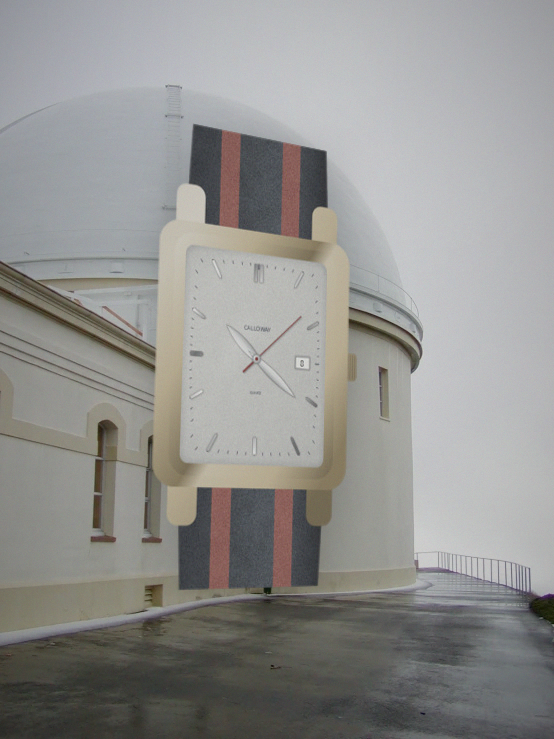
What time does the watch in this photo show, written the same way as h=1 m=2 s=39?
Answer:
h=10 m=21 s=8
